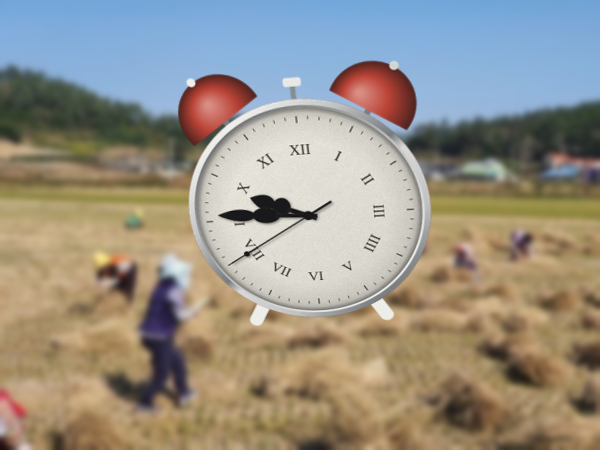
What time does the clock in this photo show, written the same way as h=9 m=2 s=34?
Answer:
h=9 m=45 s=40
